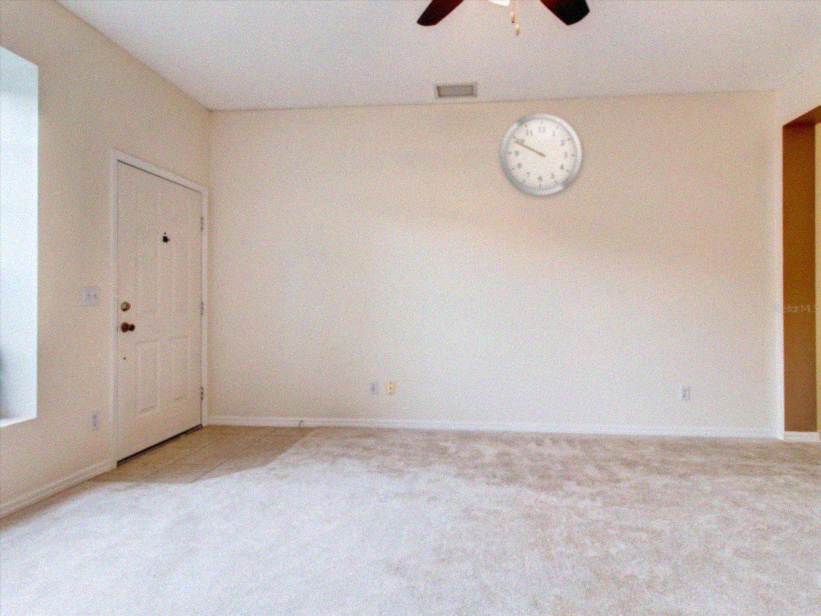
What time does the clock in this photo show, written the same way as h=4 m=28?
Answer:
h=9 m=49
